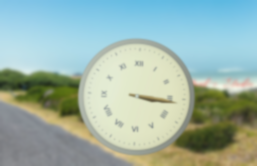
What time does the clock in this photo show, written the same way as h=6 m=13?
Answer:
h=3 m=16
